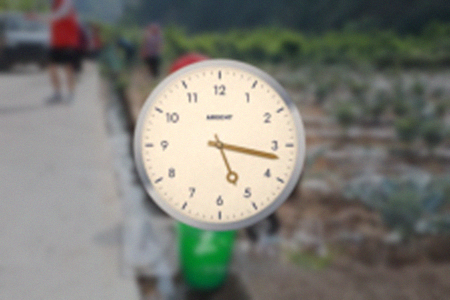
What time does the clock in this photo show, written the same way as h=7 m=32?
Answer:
h=5 m=17
